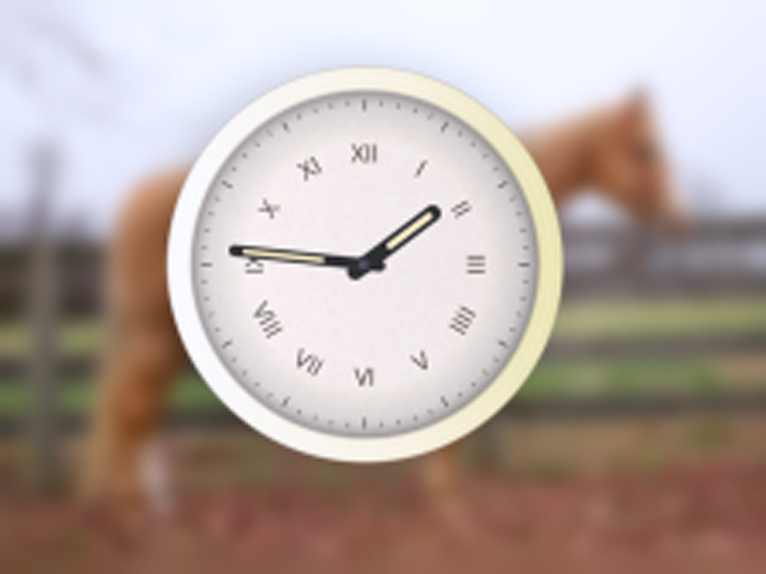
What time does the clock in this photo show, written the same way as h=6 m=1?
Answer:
h=1 m=46
